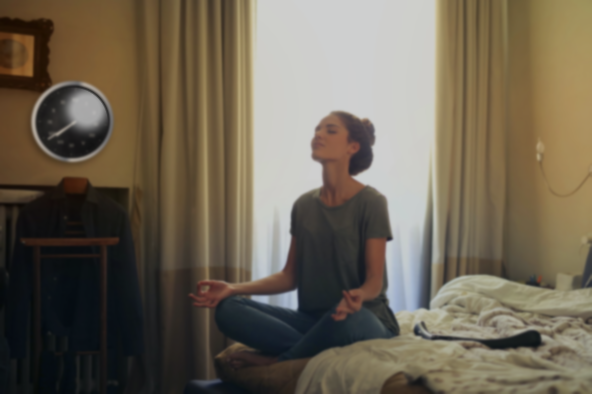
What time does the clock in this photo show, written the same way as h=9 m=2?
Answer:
h=7 m=39
